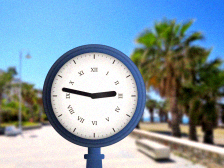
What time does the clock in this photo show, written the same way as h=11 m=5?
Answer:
h=2 m=47
